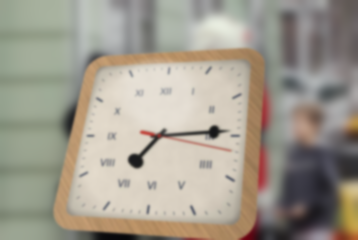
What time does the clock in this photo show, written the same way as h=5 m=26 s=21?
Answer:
h=7 m=14 s=17
